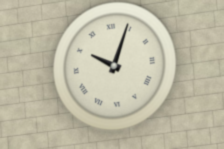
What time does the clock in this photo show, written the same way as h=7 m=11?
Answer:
h=10 m=4
